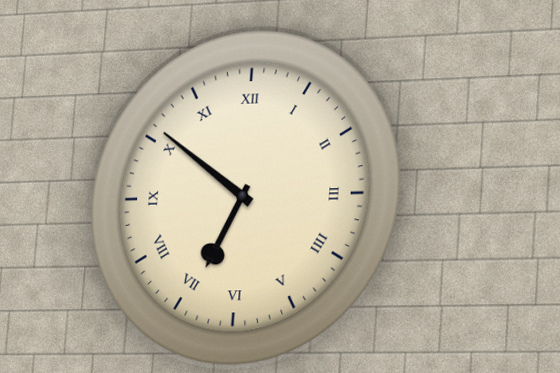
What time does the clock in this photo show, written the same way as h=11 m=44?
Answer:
h=6 m=51
